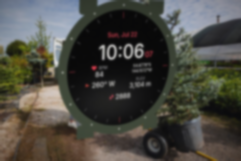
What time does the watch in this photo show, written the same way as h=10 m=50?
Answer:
h=10 m=6
